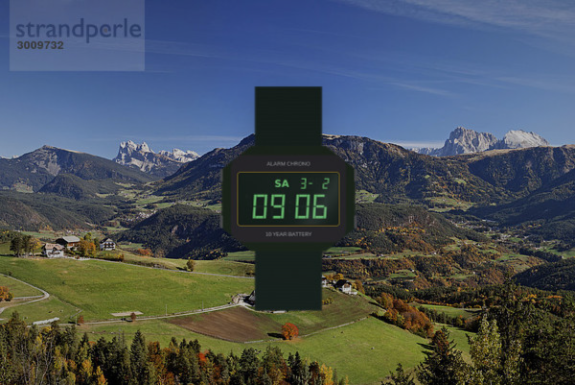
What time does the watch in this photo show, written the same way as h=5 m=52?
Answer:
h=9 m=6
